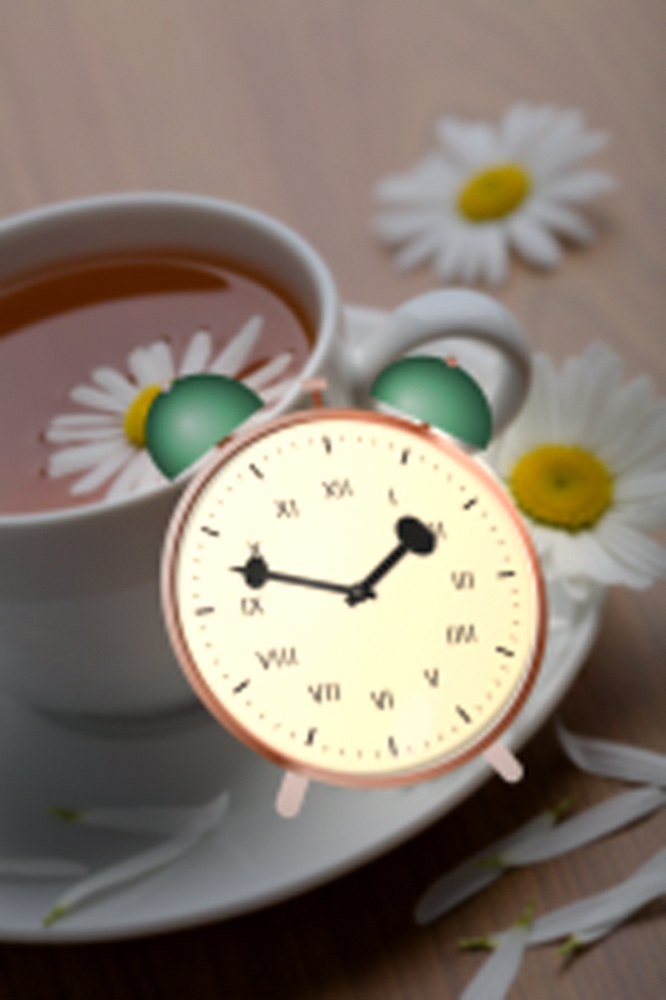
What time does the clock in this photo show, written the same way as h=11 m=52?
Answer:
h=1 m=48
